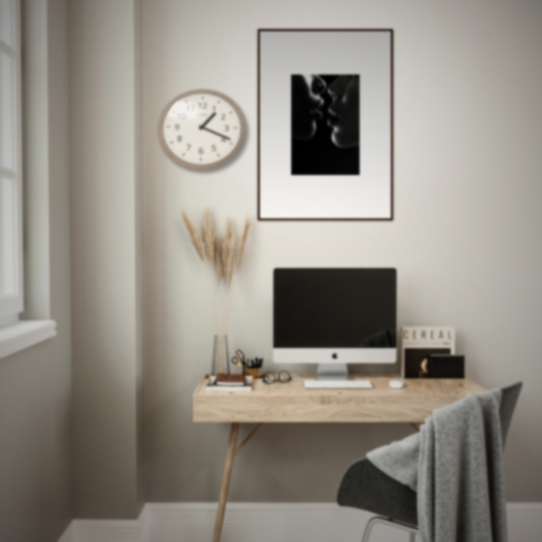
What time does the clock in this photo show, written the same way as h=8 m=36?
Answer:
h=1 m=19
